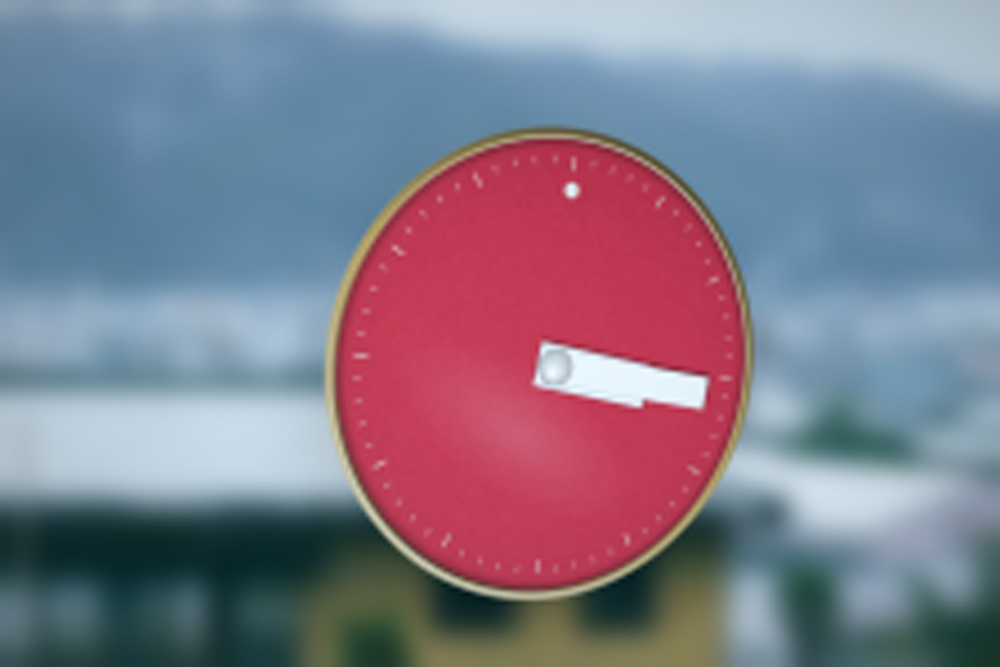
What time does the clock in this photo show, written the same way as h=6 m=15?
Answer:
h=3 m=16
